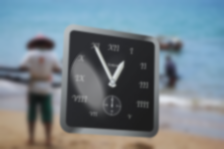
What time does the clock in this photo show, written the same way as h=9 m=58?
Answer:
h=12 m=55
